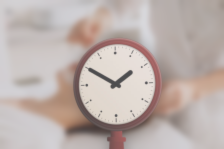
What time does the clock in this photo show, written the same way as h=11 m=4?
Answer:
h=1 m=50
